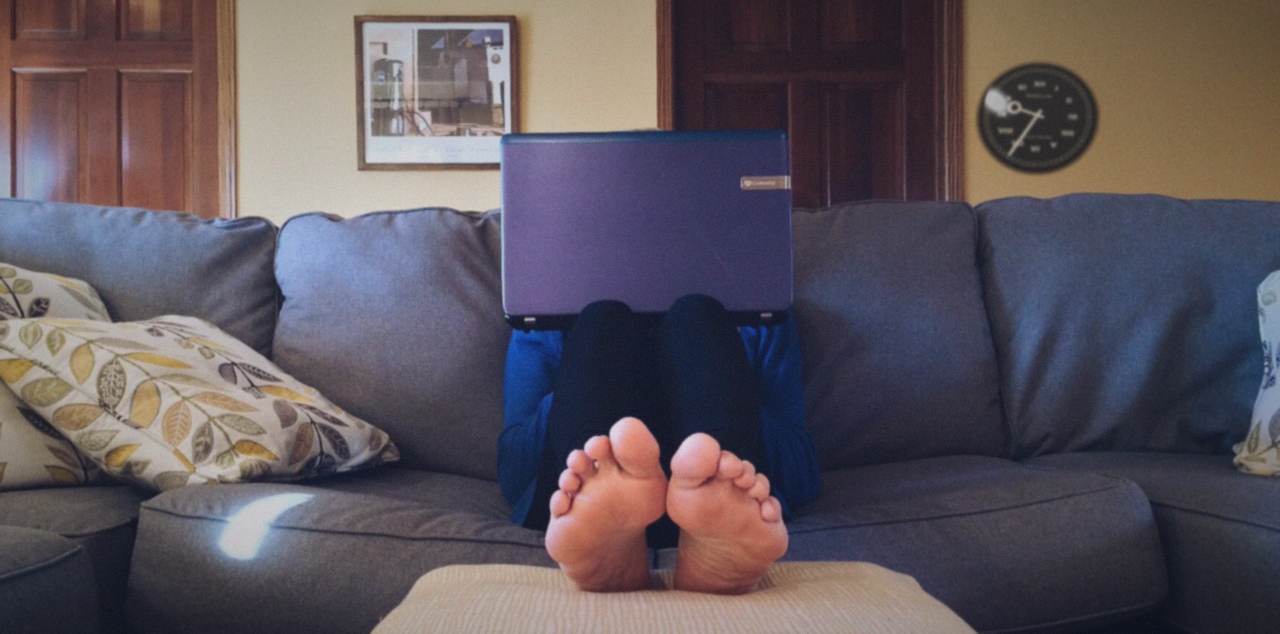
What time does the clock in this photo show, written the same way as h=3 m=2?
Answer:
h=9 m=35
